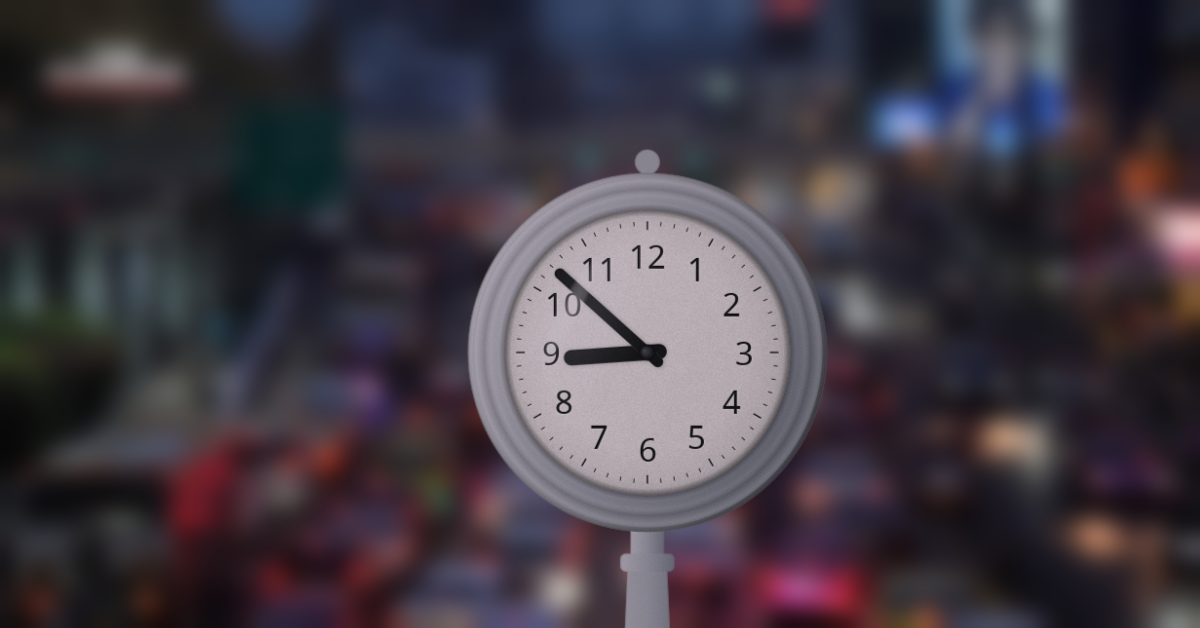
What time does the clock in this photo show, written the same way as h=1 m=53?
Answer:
h=8 m=52
